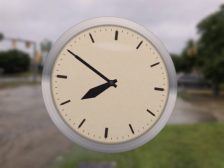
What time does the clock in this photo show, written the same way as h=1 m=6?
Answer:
h=7 m=50
